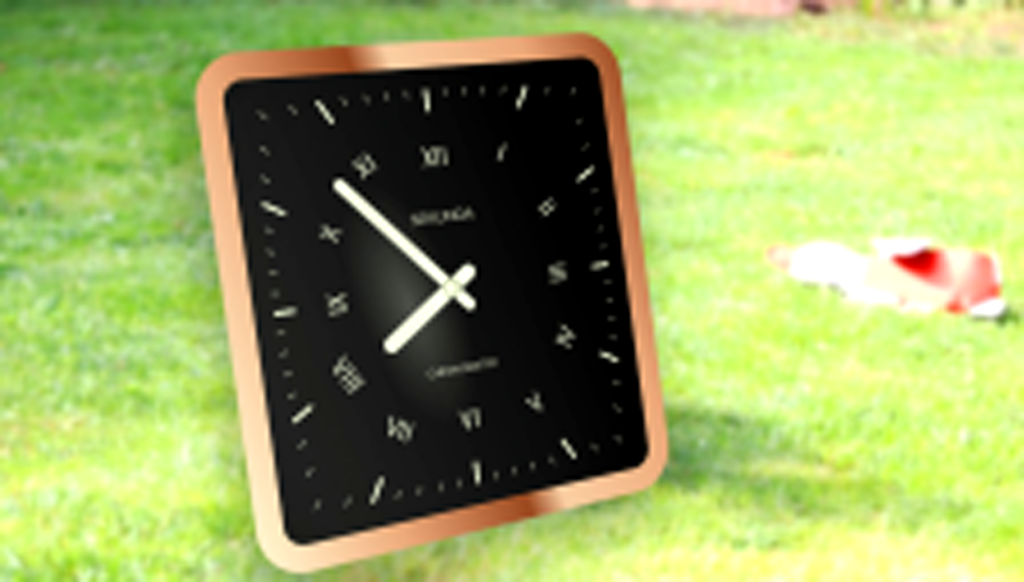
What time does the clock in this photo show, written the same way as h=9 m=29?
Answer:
h=7 m=53
